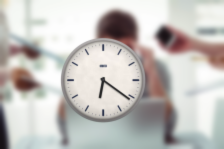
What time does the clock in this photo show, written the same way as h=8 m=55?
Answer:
h=6 m=21
